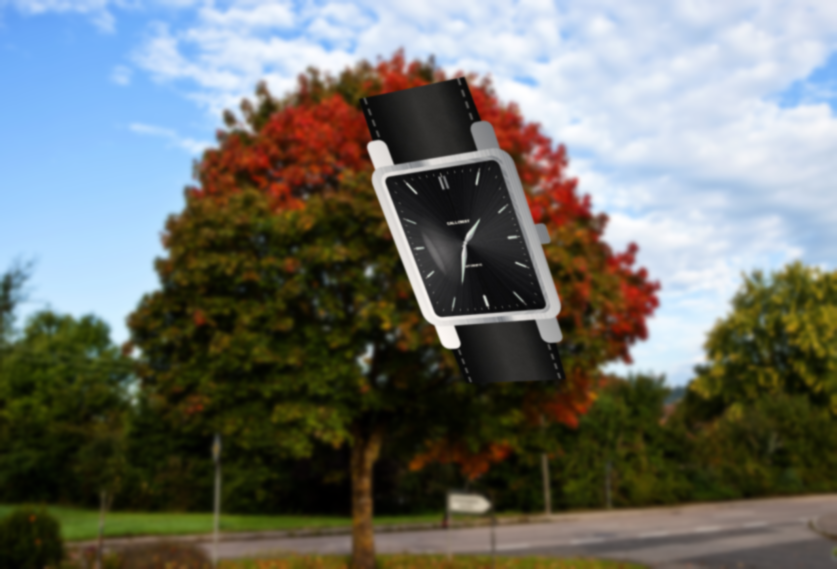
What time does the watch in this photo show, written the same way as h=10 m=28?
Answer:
h=1 m=34
